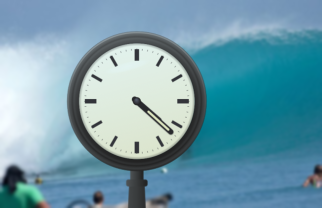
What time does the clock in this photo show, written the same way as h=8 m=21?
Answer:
h=4 m=22
